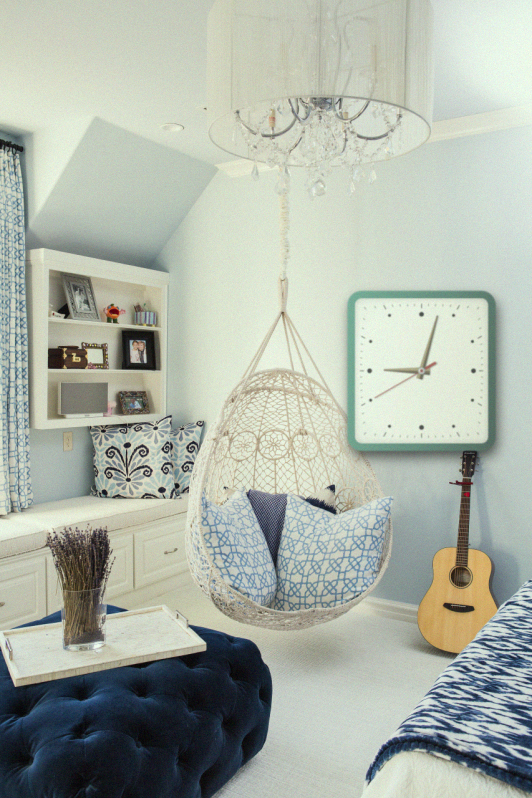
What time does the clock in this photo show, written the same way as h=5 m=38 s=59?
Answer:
h=9 m=2 s=40
